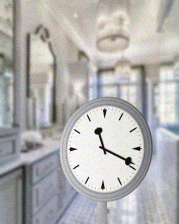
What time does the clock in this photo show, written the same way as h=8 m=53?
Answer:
h=11 m=19
